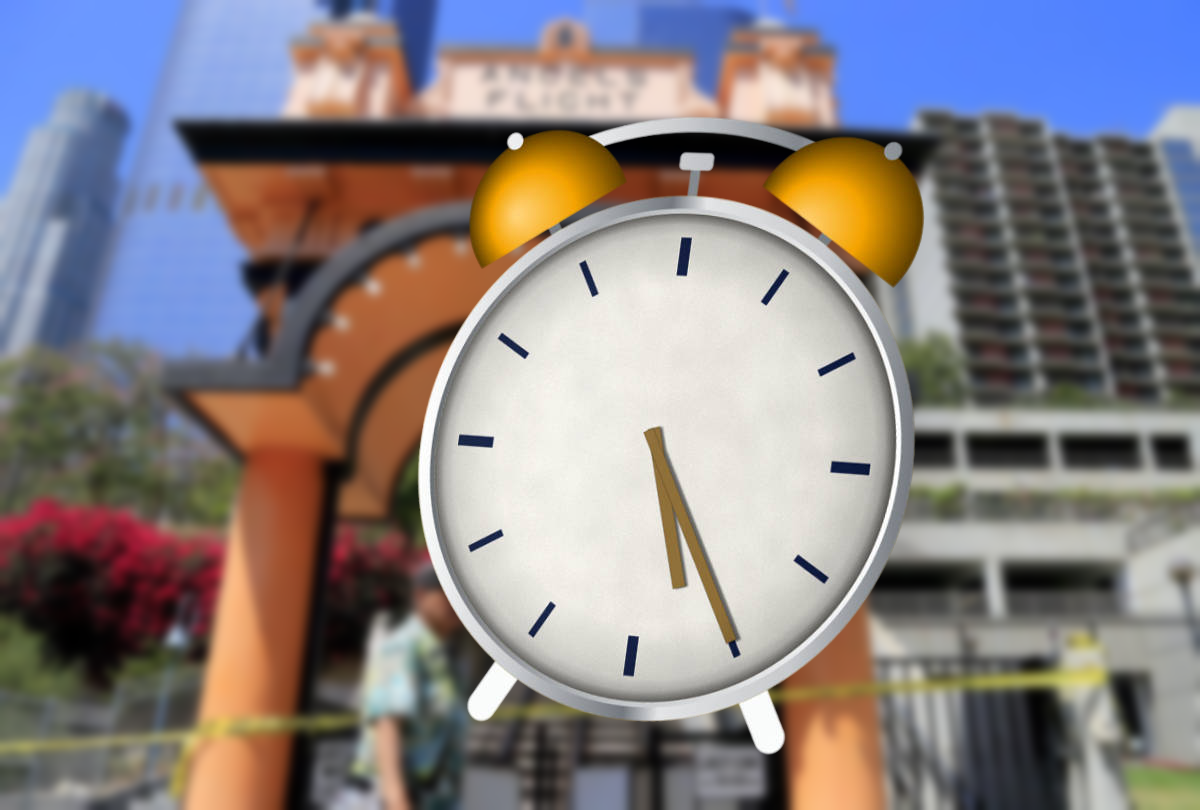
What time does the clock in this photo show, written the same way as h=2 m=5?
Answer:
h=5 m=25
